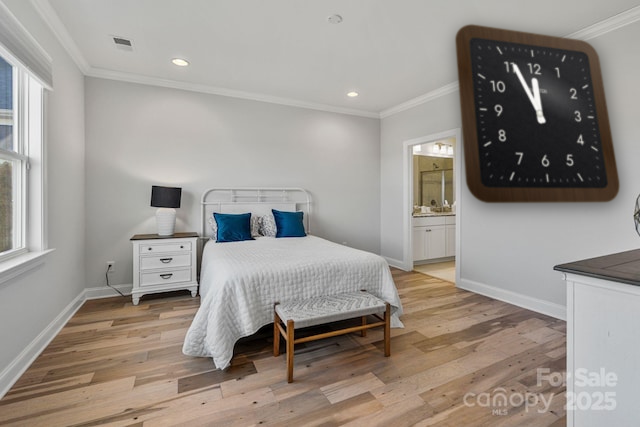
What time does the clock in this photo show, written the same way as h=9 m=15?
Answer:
h=11 m=56
